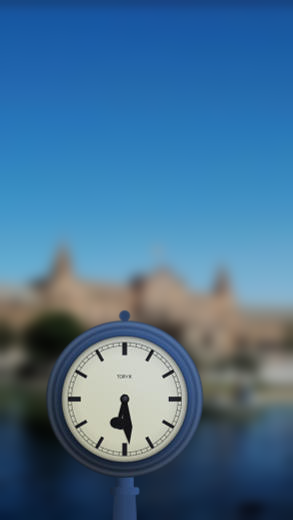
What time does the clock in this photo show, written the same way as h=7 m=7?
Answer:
h=6 m=29
